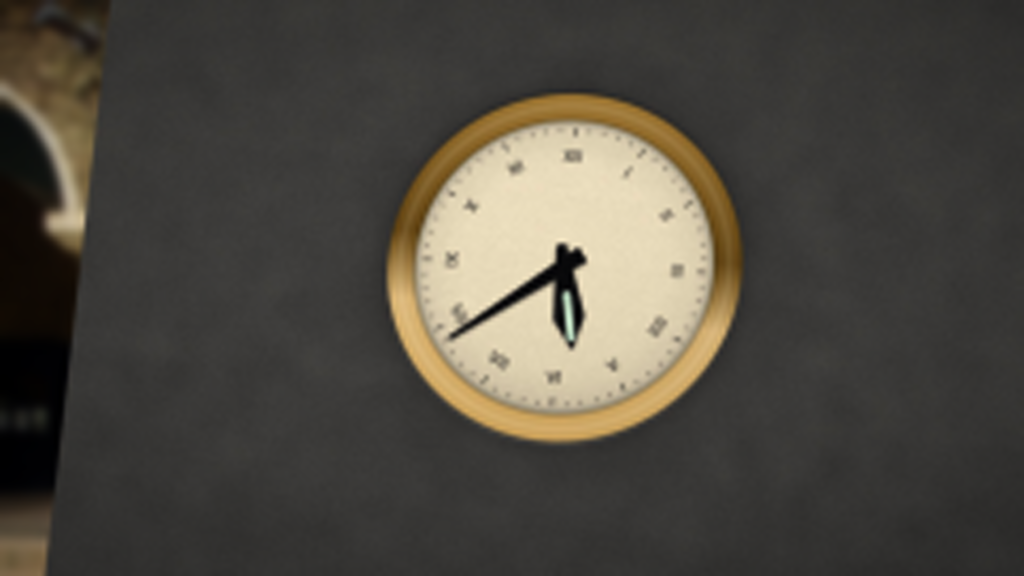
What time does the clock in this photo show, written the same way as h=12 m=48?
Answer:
h=5 m=39
